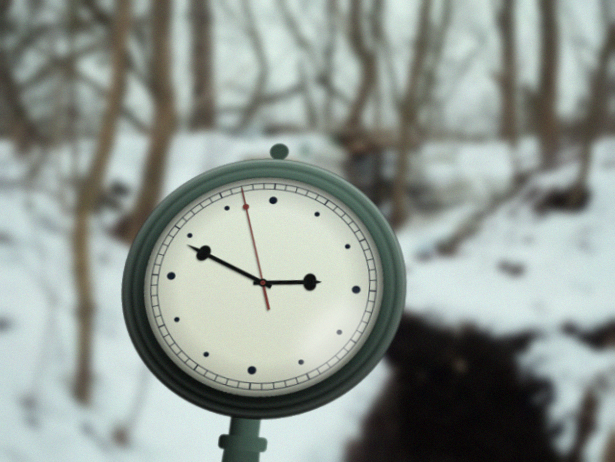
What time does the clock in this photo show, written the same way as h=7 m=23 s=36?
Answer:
h=2 m=48 s=57
